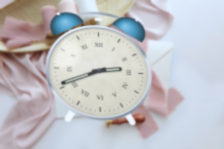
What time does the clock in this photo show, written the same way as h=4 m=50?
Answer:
h=2 m=41
